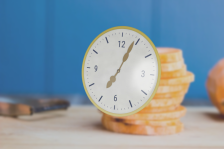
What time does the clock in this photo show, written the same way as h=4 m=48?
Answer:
h=7 m=4
